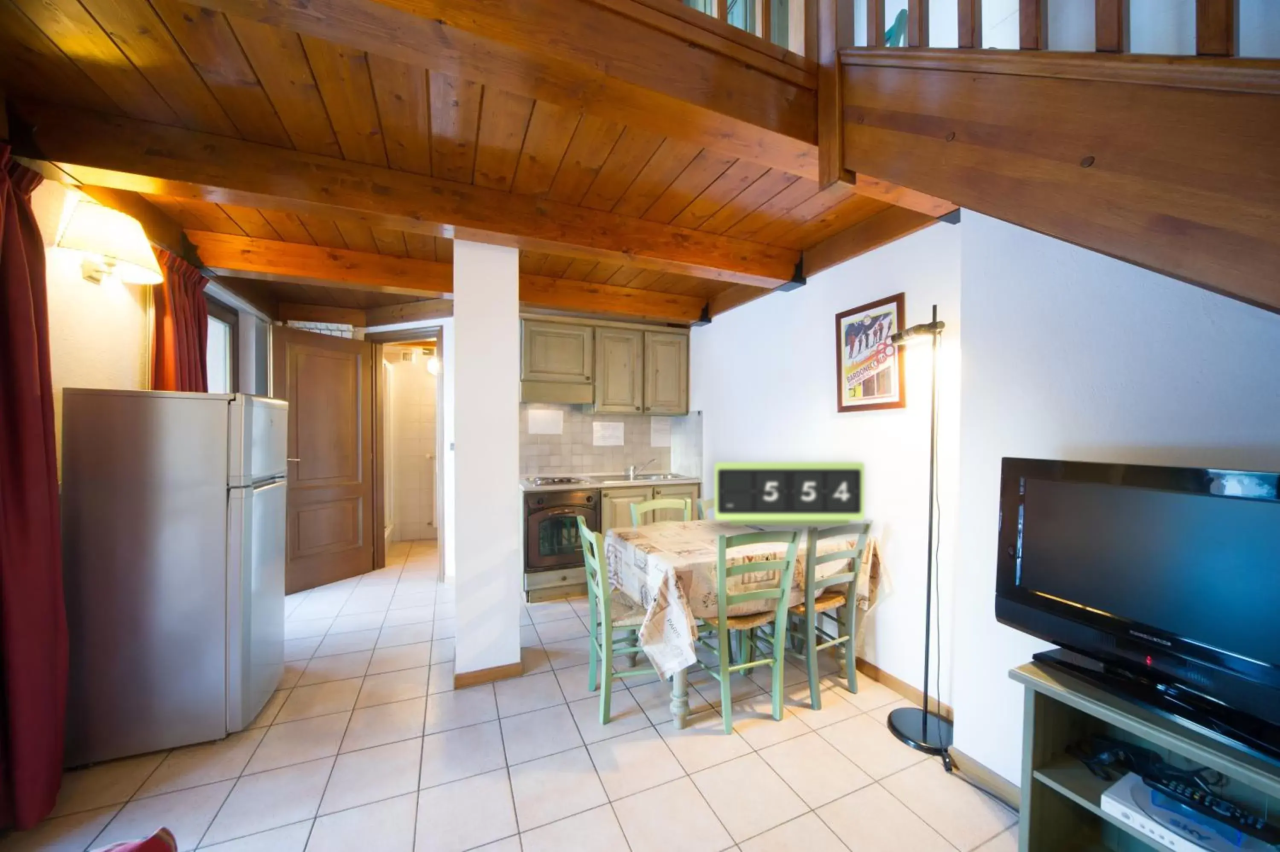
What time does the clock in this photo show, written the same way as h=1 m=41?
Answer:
h=5 m=54
